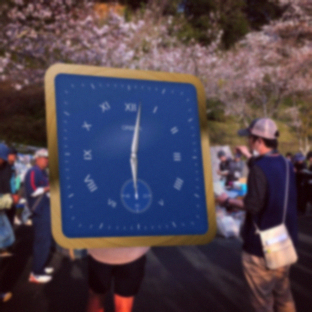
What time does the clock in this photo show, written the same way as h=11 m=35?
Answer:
h=6 m=2
